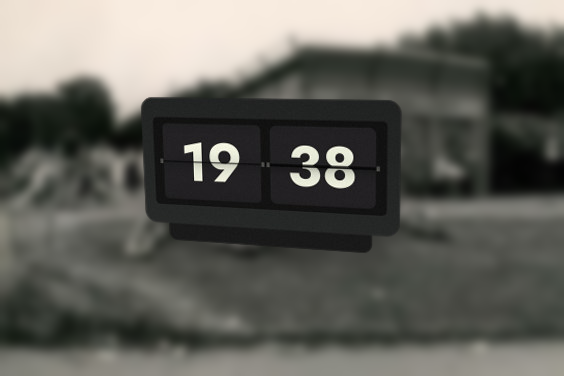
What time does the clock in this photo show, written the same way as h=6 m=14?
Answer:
h=19 m=38
